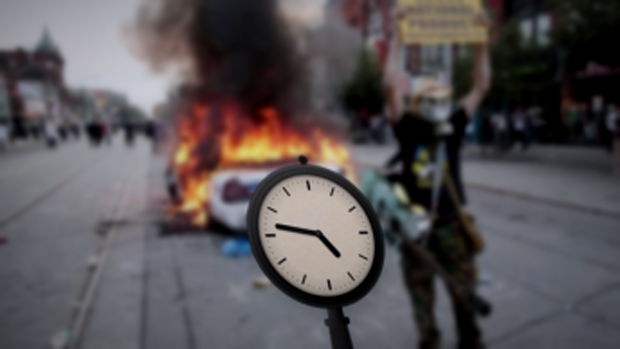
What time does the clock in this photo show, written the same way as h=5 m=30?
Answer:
h=4 m=47
